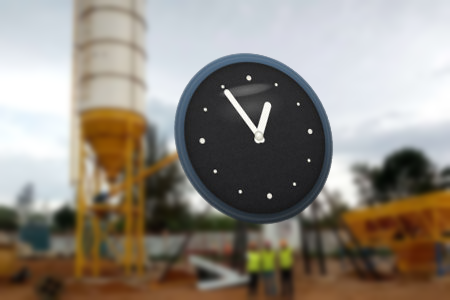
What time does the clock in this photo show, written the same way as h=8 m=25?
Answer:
h=12 m=55
